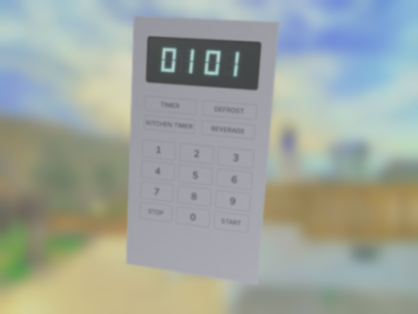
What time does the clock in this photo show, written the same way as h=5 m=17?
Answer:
h=1 m=1
